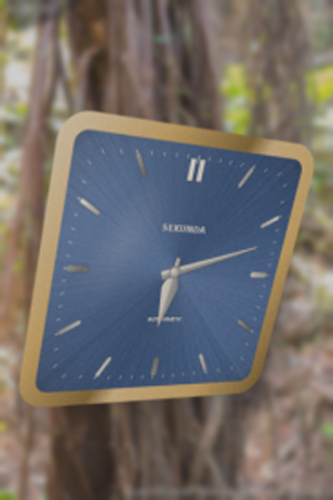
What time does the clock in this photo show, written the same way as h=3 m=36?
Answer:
h=6 m=12
